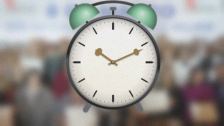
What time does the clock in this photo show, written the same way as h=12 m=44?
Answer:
h=10 m=11
